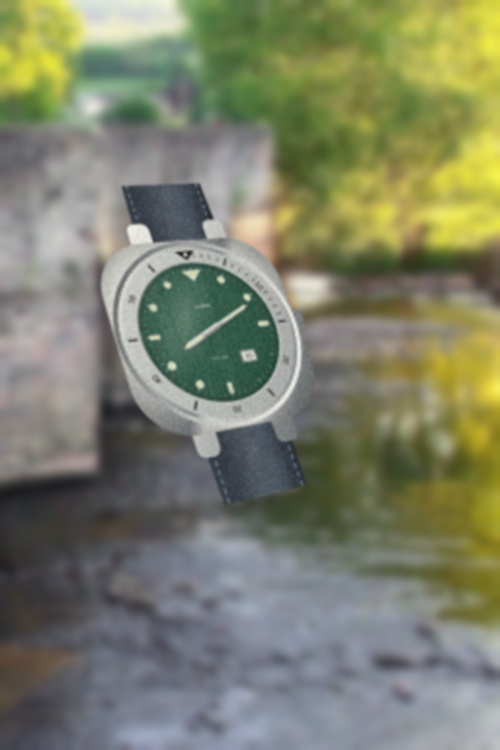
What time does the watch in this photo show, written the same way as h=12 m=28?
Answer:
h=8 m=11
